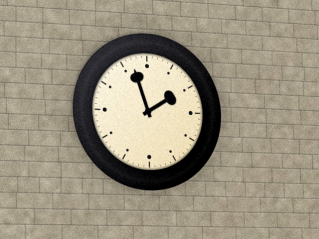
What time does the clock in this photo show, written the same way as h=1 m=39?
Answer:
h=1 m=57
